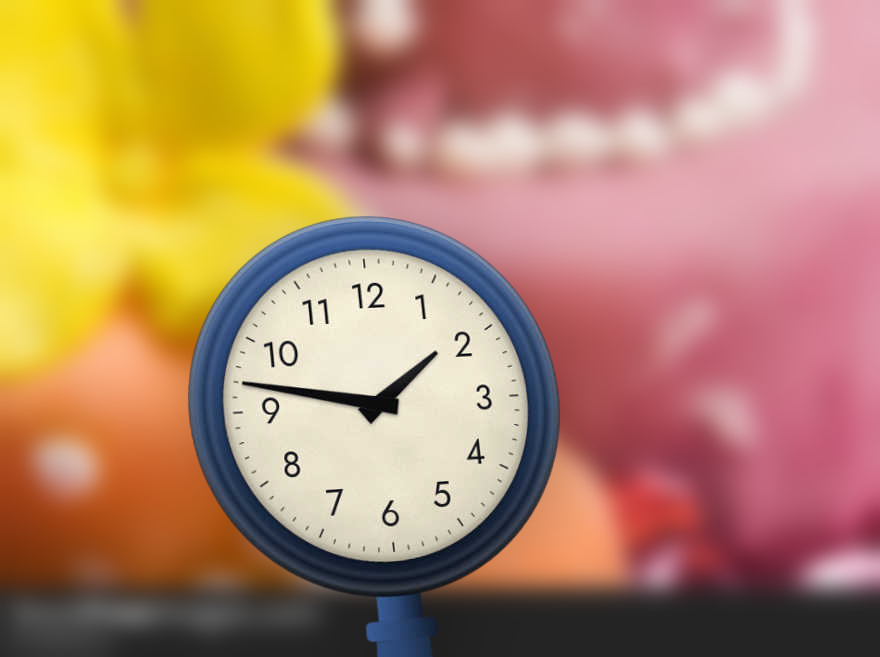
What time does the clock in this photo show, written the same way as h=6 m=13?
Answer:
h=1 m=47
